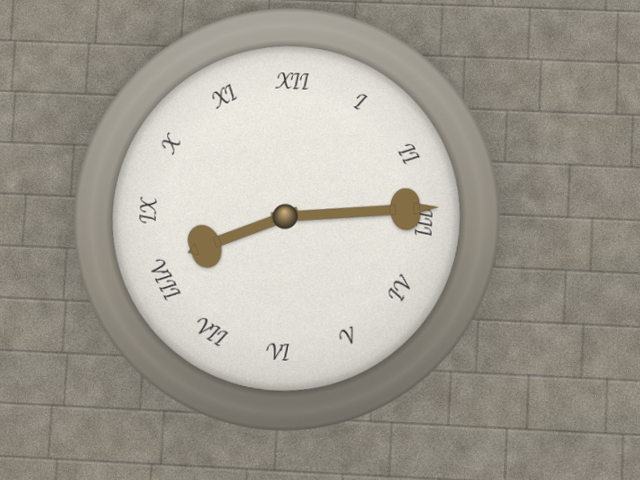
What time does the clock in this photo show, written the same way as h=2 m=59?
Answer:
h=8 m=14
